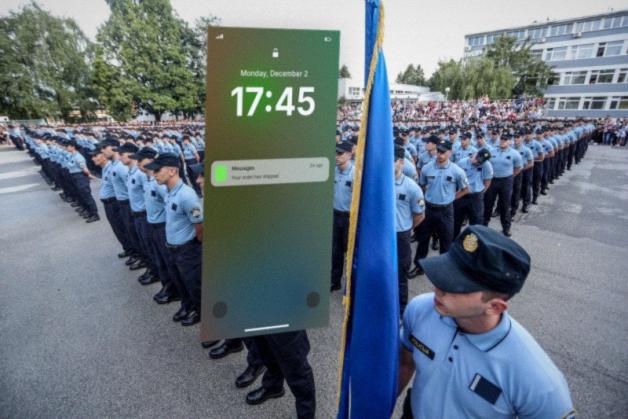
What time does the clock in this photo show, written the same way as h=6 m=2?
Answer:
h=17 m=45
